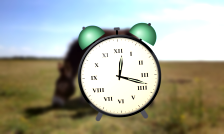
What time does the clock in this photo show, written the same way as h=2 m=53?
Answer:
h=12 m=18
